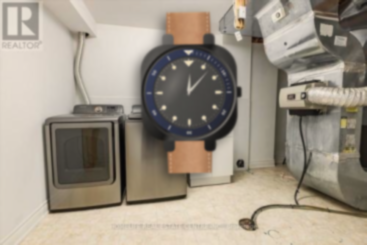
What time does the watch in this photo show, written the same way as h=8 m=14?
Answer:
h=12 m=7
